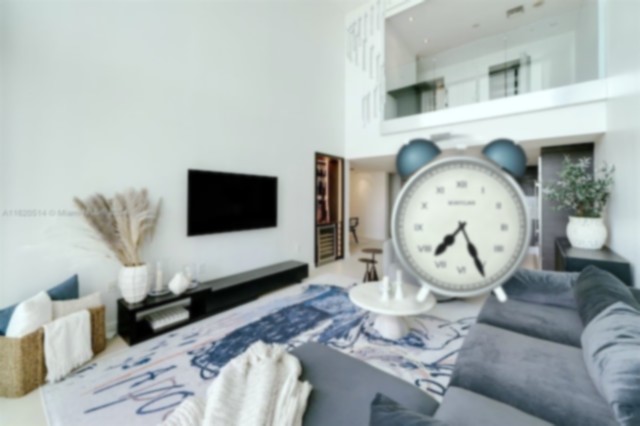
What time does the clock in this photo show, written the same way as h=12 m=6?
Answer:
h=7 m=26
